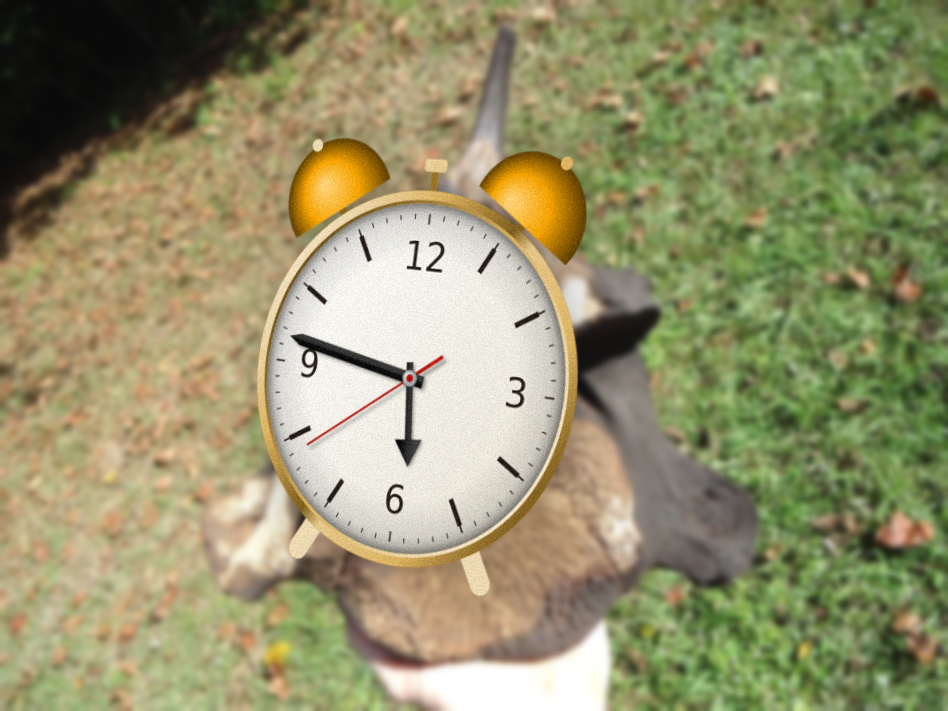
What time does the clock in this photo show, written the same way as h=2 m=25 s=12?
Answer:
h=5 m=46 s=39
